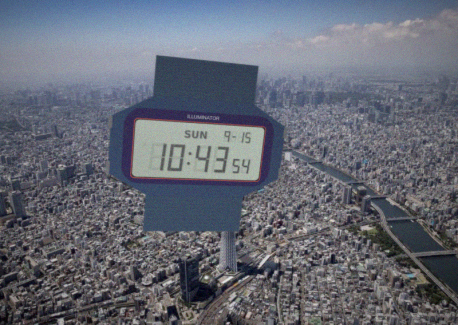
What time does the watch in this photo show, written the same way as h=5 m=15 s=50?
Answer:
h=10 m=43 s=54
